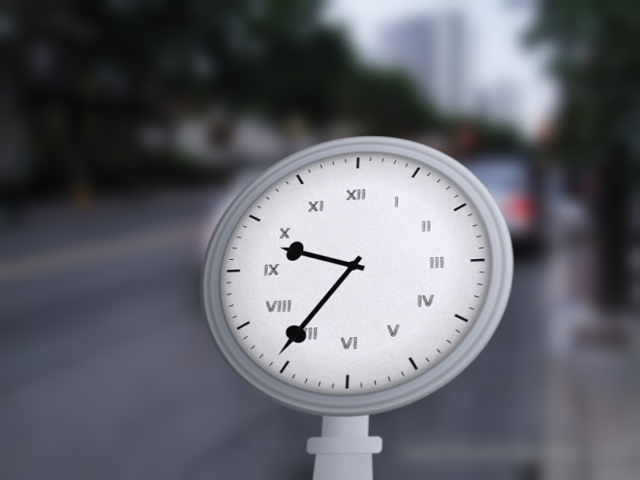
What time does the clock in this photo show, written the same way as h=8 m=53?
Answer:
h=9 m=36
